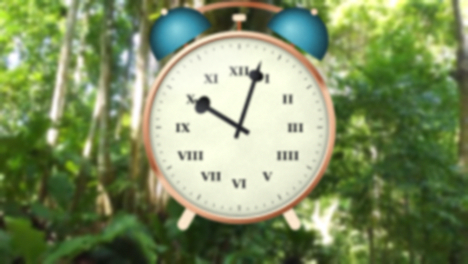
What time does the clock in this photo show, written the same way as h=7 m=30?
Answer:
h=10 m=3
